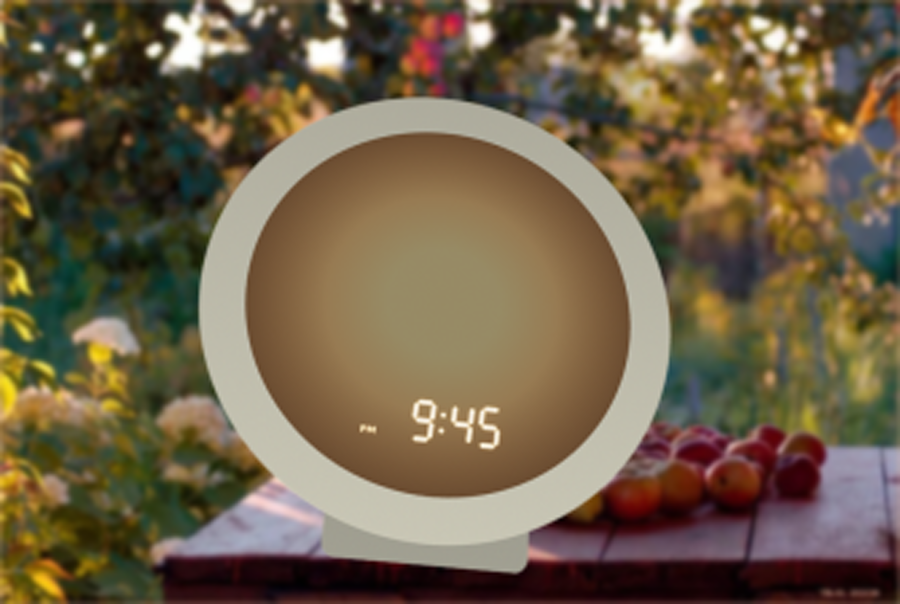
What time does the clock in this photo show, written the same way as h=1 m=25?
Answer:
h=9 m=45
